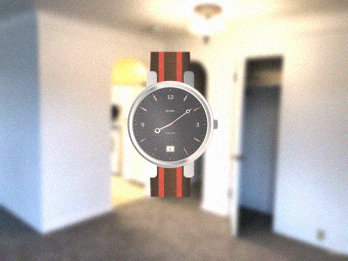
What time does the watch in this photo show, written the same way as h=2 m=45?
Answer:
h=8 m=9
